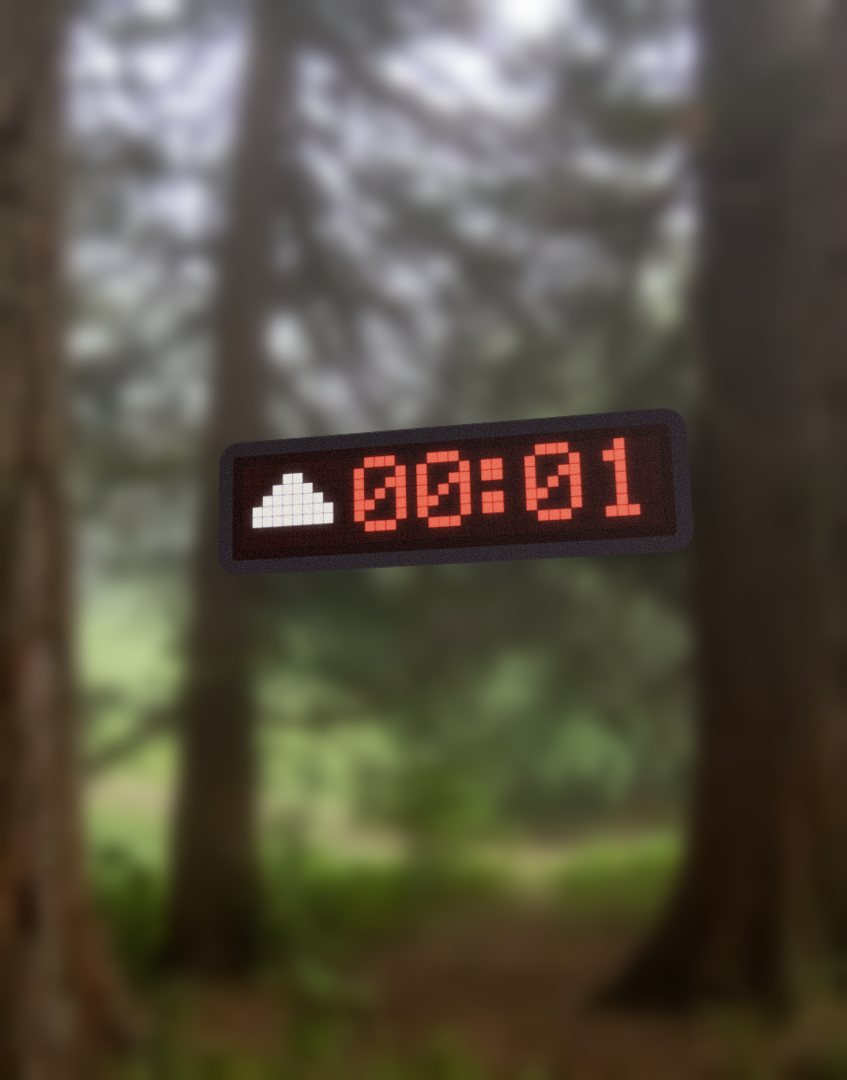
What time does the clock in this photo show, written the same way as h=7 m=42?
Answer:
h=0 m=1
